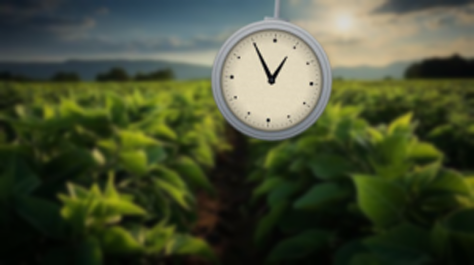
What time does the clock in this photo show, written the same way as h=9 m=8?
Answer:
h=12 m=55
